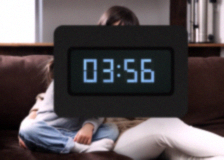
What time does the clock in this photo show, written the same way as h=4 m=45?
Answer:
h=3 m=56
